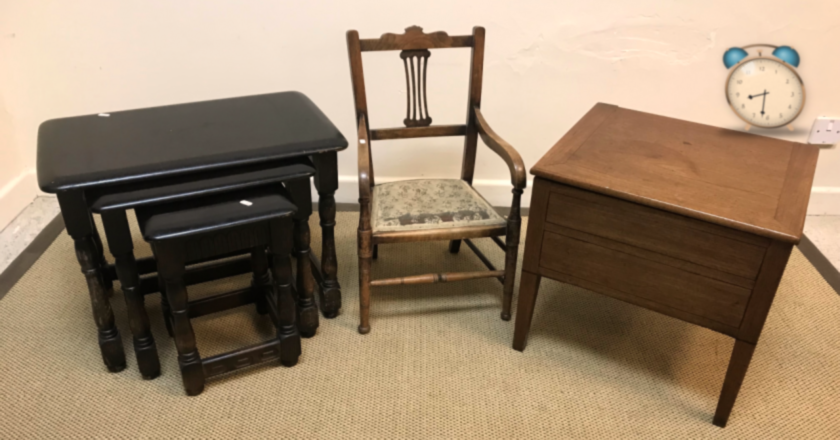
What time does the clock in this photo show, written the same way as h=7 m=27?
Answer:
h=8 m=32
